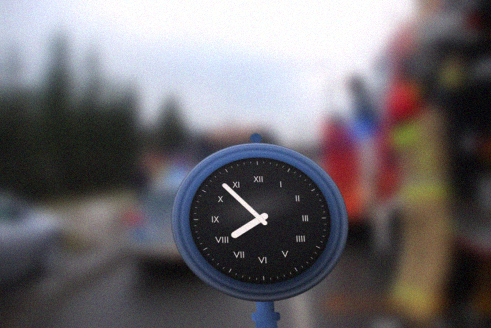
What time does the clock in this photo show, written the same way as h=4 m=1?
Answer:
h=7 m=53
